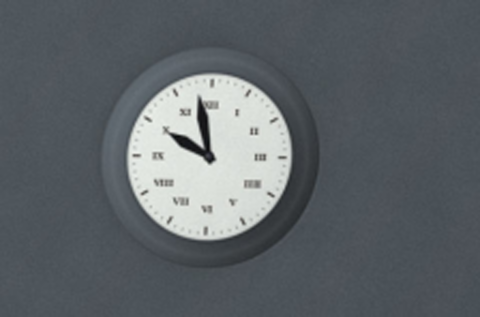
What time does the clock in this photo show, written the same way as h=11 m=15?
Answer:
h=9 m=58
